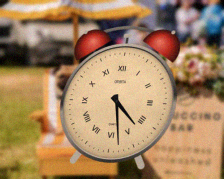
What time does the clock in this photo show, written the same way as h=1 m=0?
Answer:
h=4 m=28
